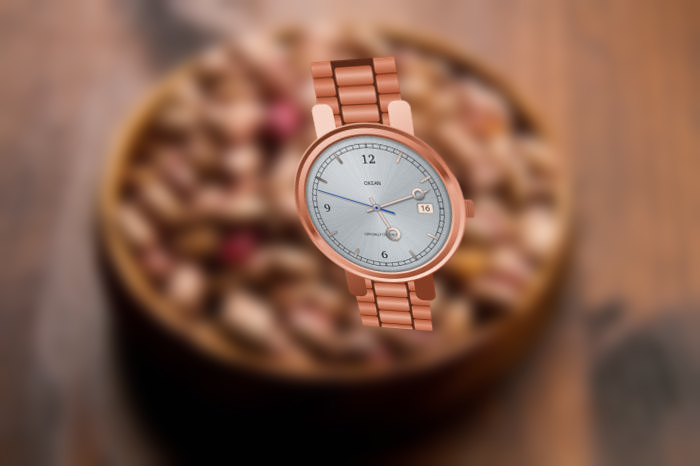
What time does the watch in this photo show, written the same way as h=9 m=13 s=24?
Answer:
h=5 m=11 s=48
